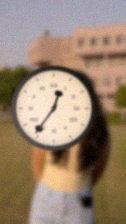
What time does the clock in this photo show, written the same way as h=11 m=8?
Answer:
h=12 m=36
